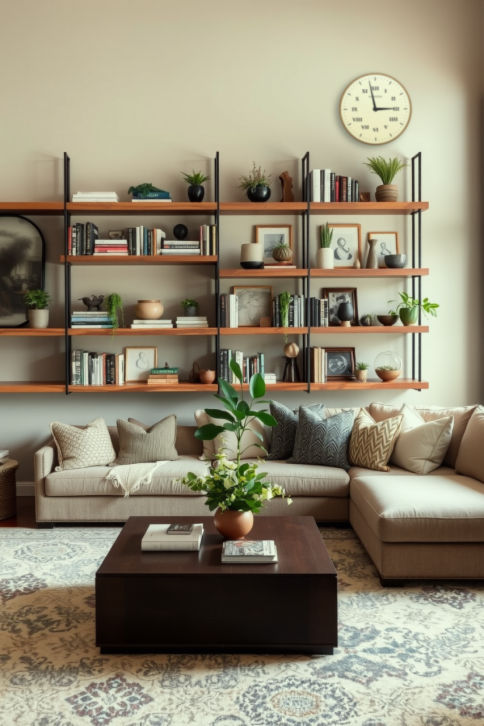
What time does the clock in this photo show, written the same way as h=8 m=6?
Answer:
h=2 m=58
